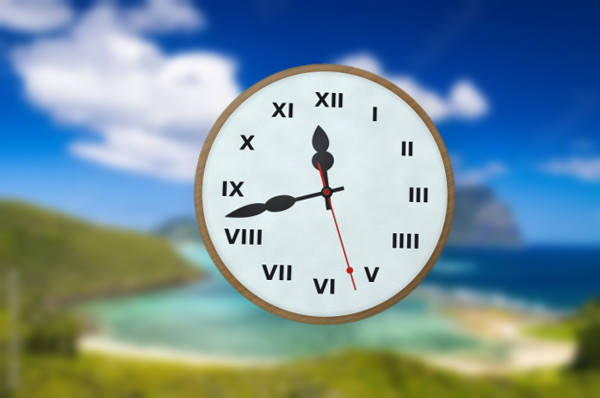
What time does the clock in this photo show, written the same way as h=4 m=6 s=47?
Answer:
h=11 m=42 s=27
